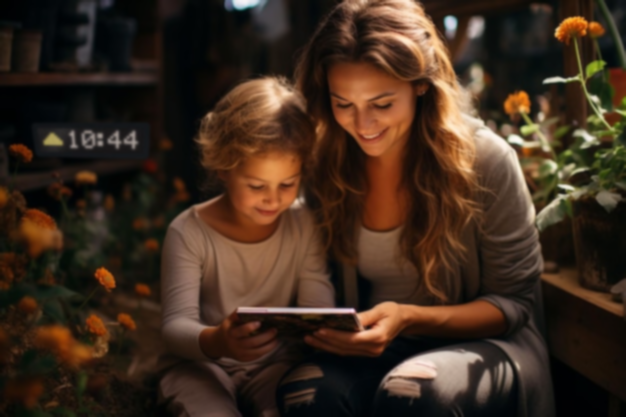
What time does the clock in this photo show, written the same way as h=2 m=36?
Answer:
h=10 m=44
